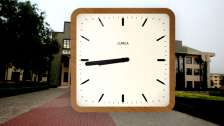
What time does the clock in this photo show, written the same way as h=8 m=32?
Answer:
h=8 m=44
